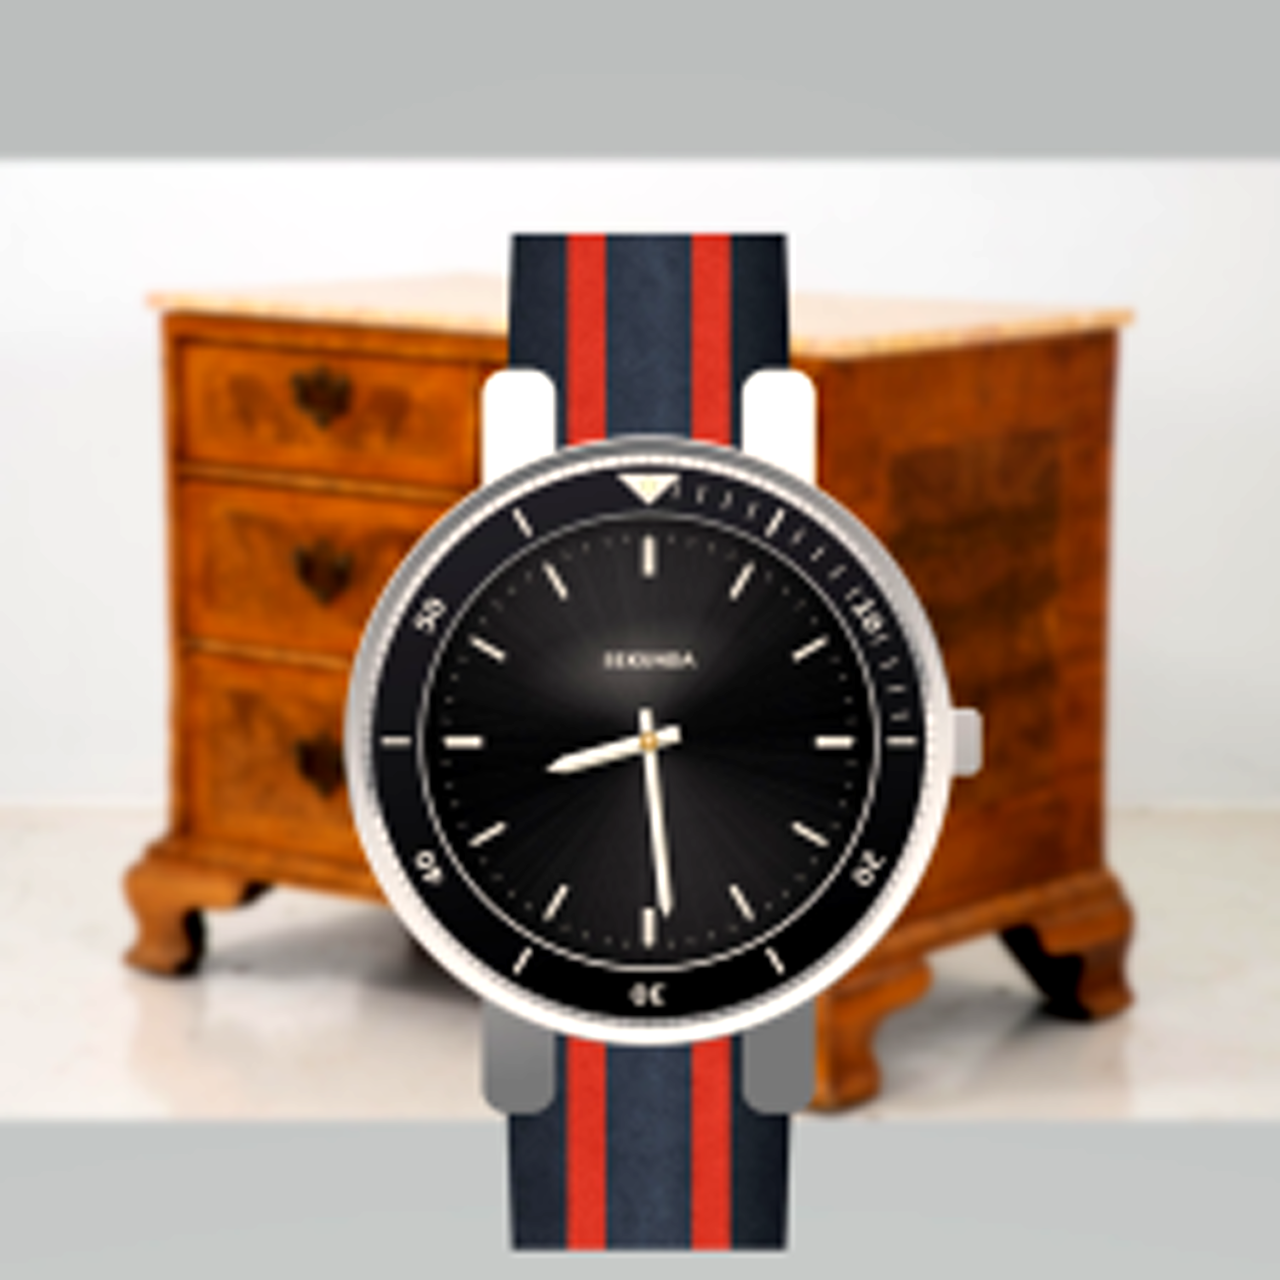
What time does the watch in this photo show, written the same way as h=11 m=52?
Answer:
h=8 m=29
